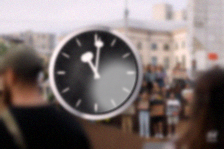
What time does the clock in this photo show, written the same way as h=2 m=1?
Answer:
h=11 m=1
